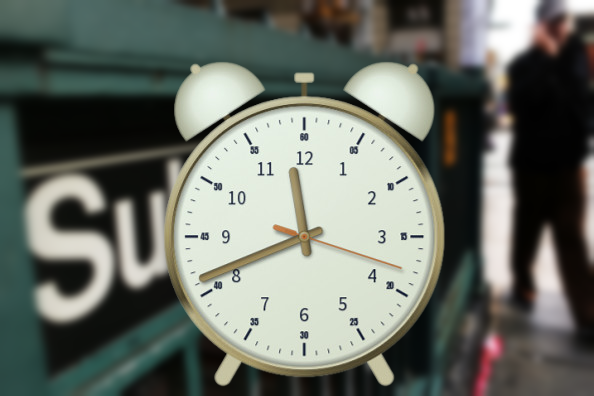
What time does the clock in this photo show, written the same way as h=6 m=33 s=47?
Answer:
h=11 m=41 s=18
